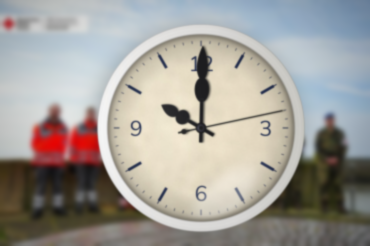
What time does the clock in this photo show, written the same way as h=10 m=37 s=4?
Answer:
h=10 m=0 s=13
